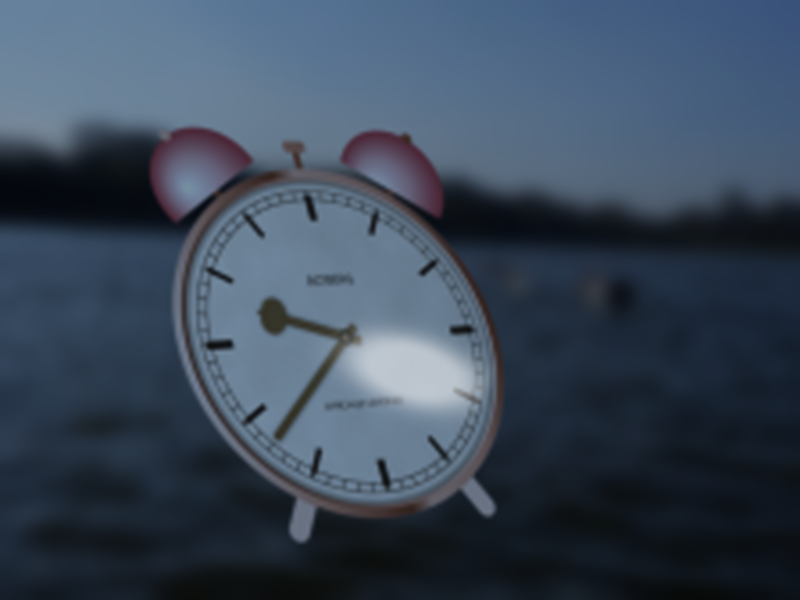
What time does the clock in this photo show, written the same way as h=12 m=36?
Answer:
h=9 m=38
